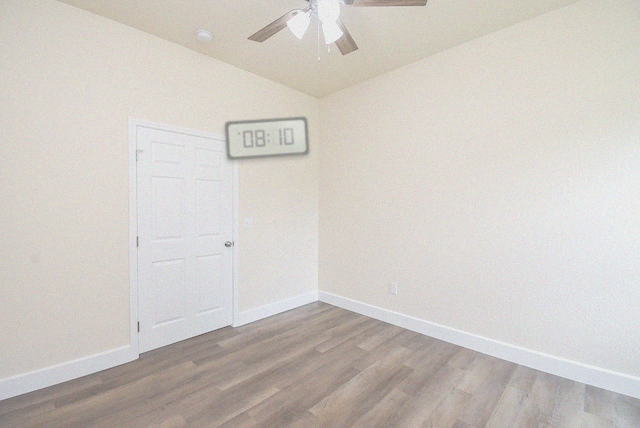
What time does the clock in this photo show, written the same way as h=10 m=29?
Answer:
h=8 m=10
